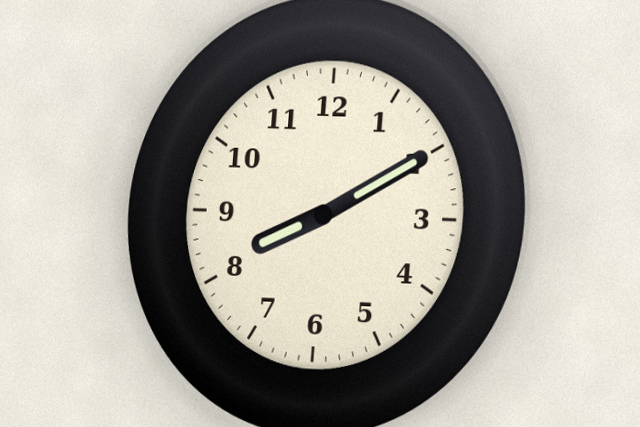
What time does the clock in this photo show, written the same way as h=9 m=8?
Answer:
h=8 m=10
